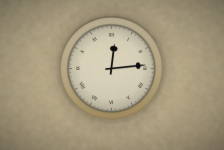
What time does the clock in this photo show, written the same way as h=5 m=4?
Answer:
h=12 m=14
